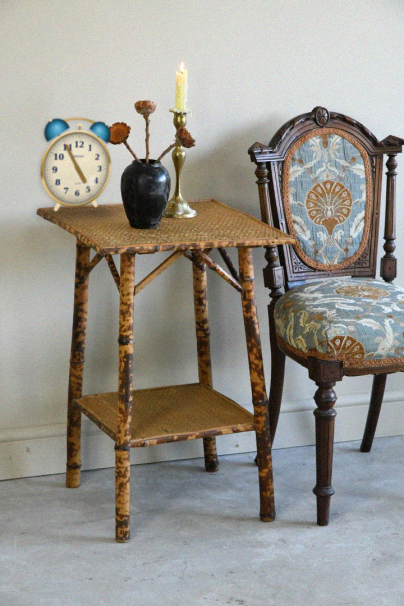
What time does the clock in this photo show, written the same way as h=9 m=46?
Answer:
h=4 m=55
